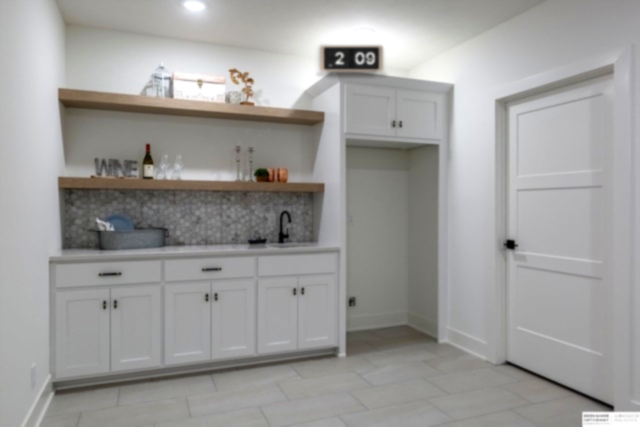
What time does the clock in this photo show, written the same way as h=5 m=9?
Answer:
h=2 m=9
